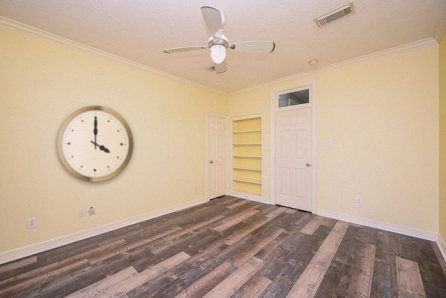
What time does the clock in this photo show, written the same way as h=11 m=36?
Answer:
h=4 m=0
